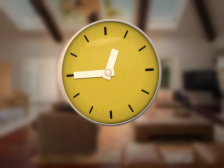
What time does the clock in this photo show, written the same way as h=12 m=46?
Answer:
h=12 m=45
